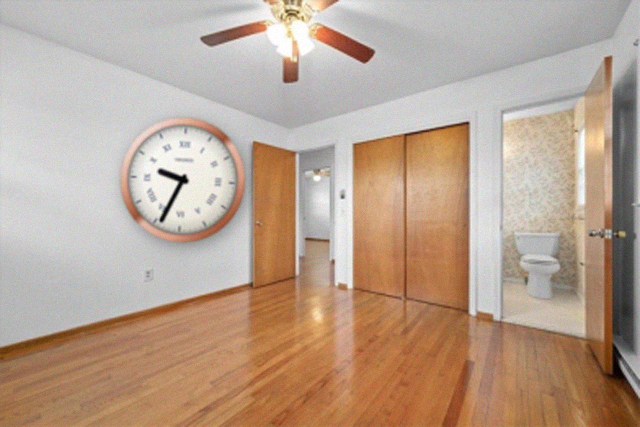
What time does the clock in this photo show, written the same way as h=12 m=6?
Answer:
h=9 m=34
